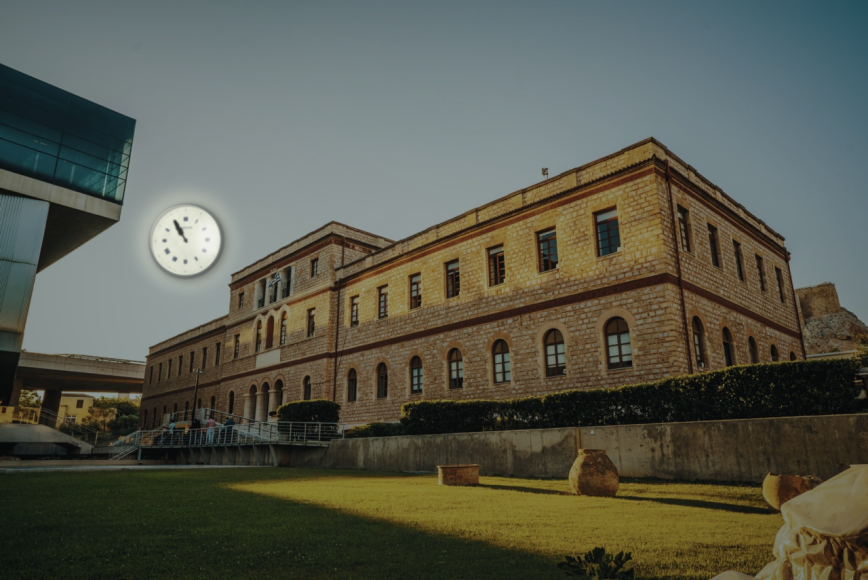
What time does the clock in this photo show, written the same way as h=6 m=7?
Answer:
h=10 m=55
